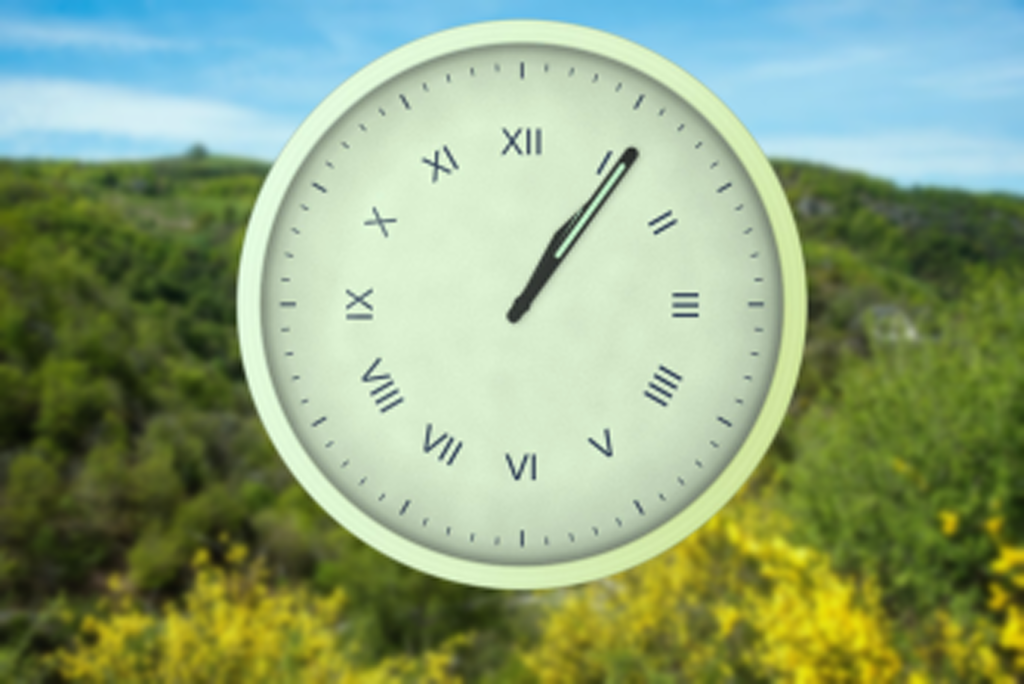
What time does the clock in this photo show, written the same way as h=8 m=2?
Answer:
h=1 m=6
